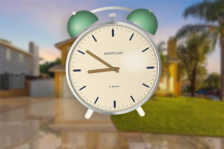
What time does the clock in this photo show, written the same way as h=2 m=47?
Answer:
h=8 m=51
